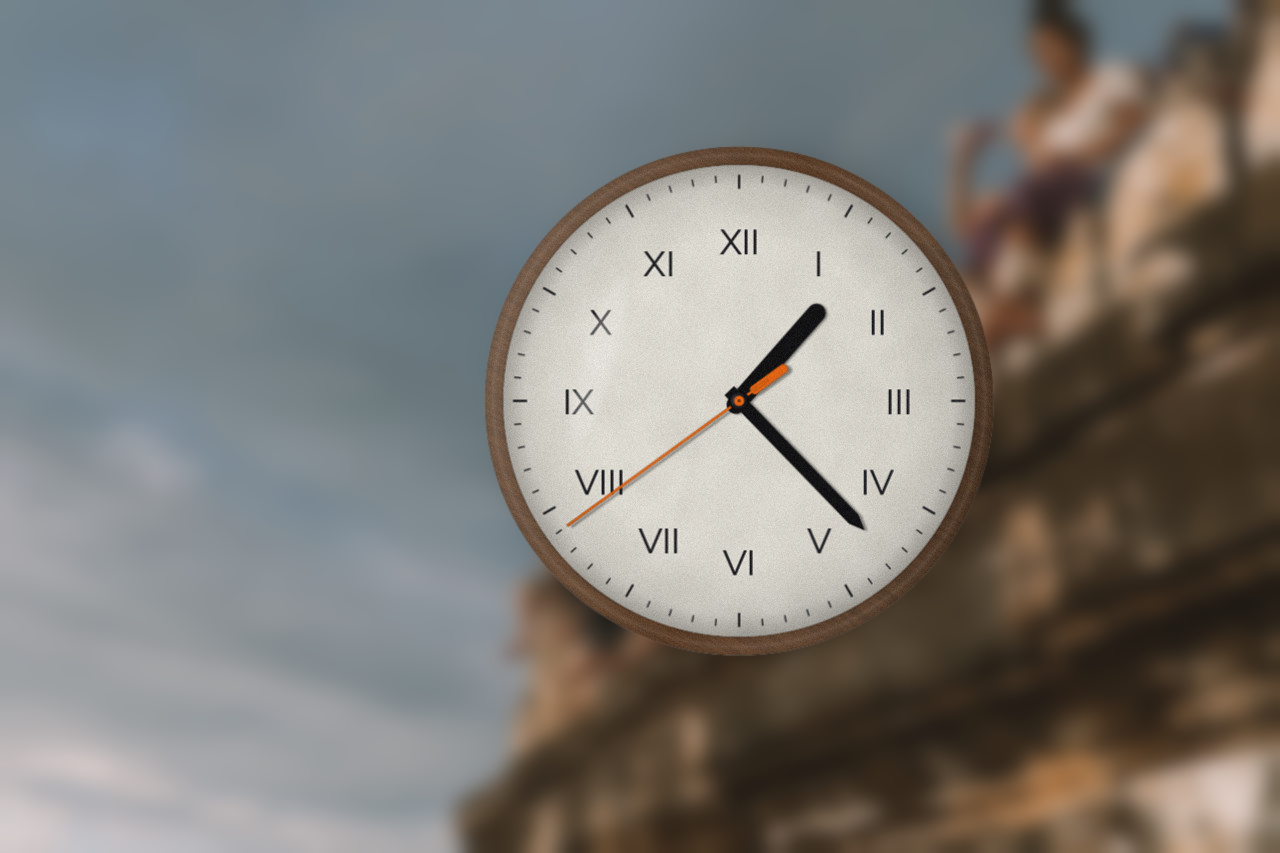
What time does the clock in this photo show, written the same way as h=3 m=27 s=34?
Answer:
h=1 m=22 s=39
